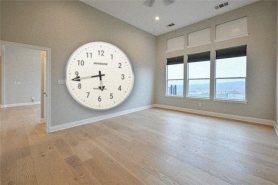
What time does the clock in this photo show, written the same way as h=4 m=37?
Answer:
h=5 m=43
